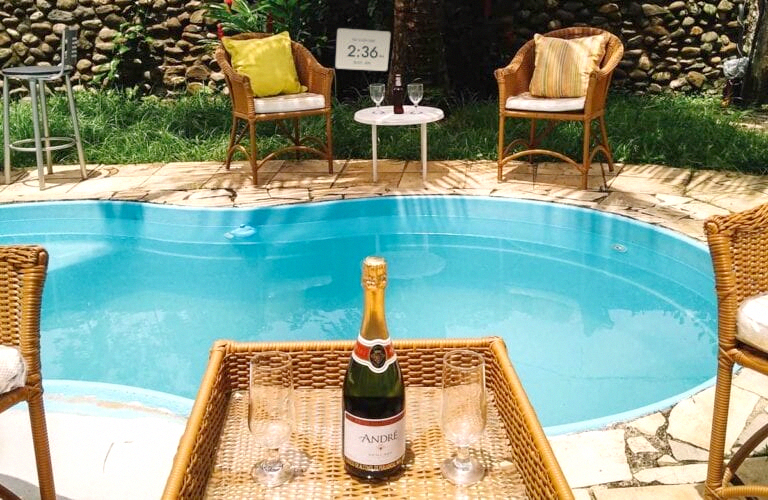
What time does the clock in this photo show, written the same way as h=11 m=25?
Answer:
h=2 m=36
